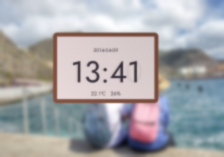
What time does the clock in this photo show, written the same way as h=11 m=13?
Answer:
h=13 m=41
